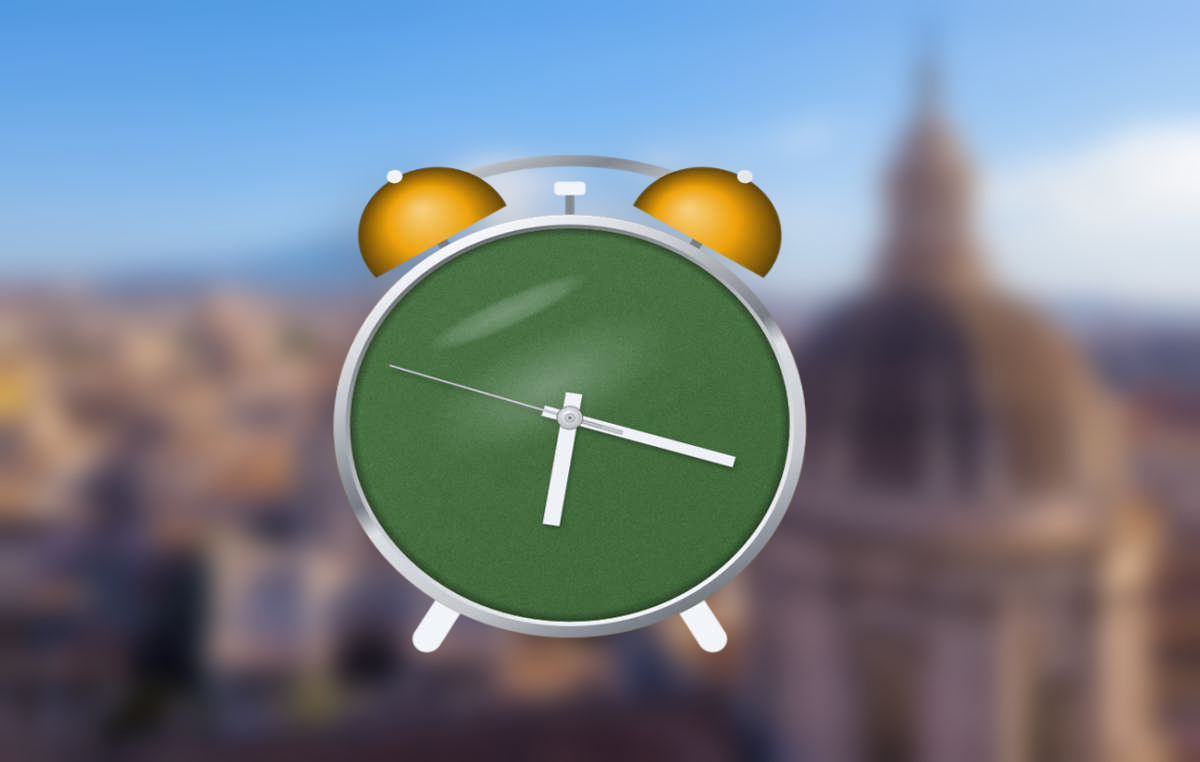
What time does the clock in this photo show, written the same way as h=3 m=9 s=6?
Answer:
h=6 m=17 s=48
